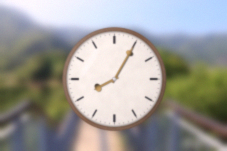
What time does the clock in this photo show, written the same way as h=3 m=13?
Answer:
h=8 m=5
